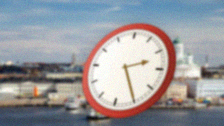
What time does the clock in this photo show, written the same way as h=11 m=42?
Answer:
h=2 m=25
